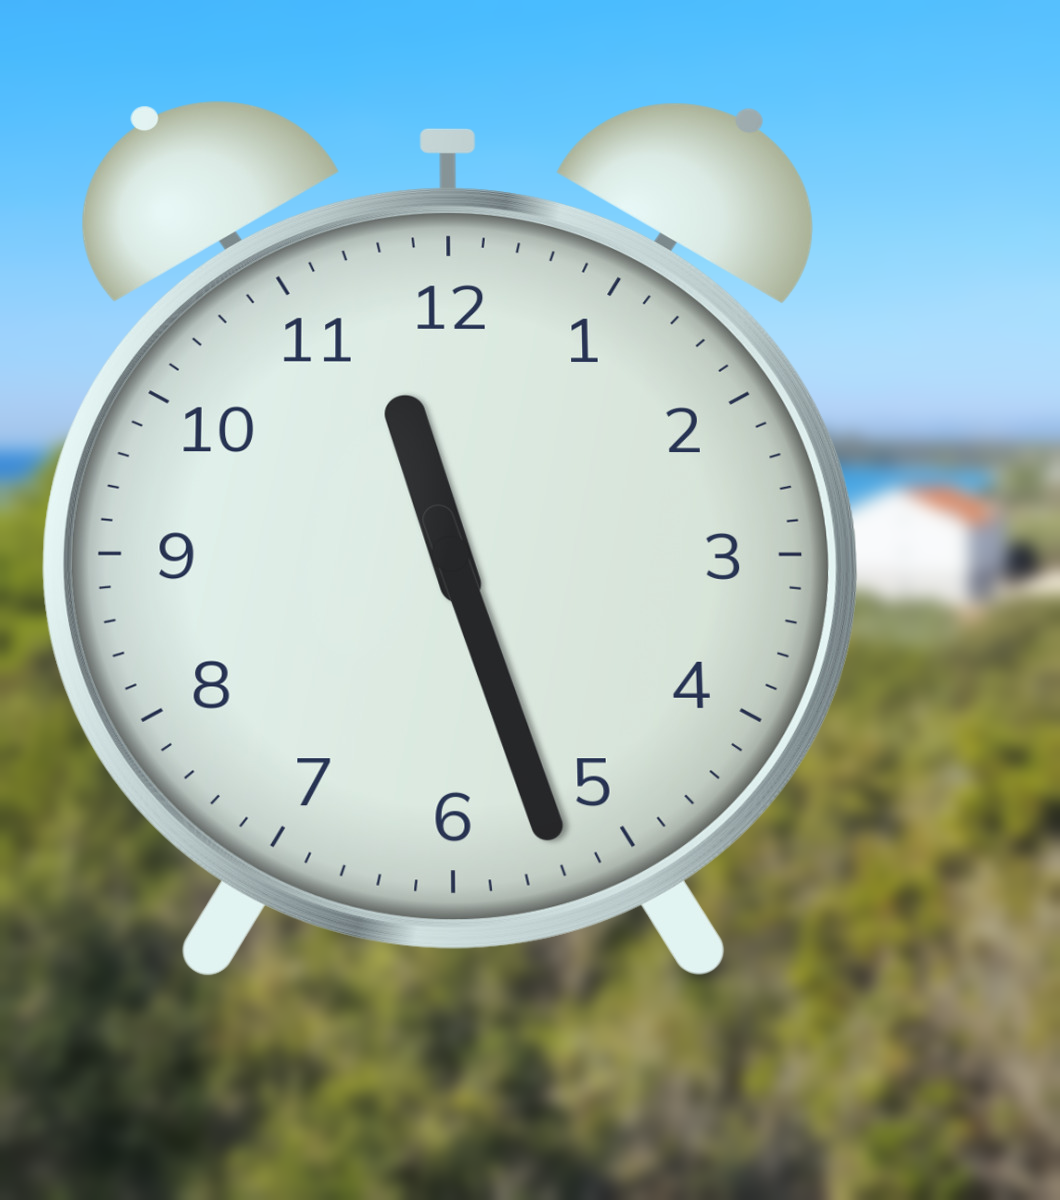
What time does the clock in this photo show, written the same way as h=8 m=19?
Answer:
h=11 m=27
